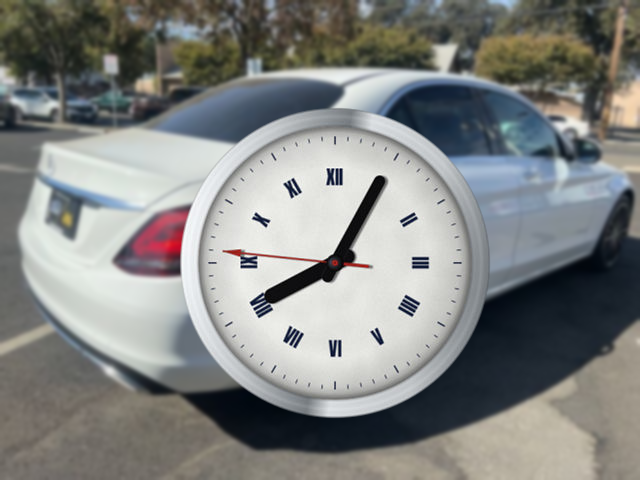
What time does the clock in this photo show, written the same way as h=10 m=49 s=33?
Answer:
h=8 m=4 s=46
